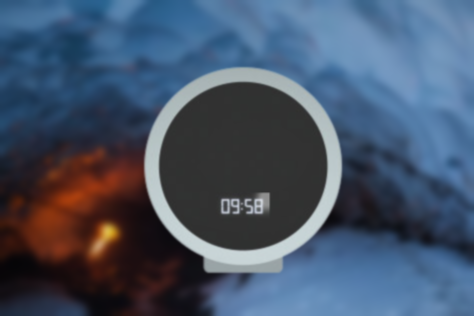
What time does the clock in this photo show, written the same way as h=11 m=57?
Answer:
h=9 m=58
